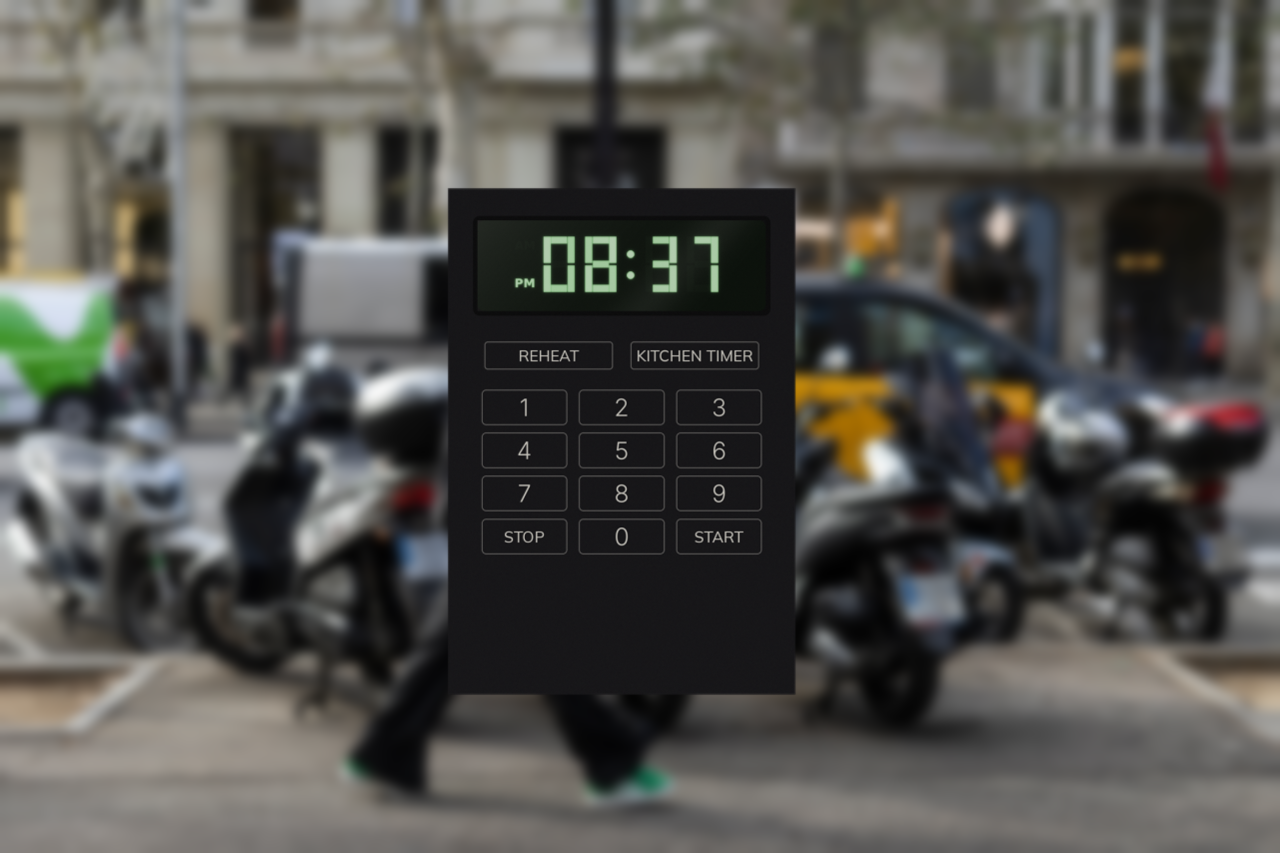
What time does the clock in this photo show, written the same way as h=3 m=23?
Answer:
h=8 m=37
